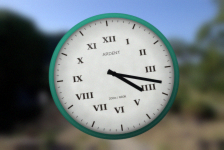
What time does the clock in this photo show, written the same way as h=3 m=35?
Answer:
h=4 m=18
